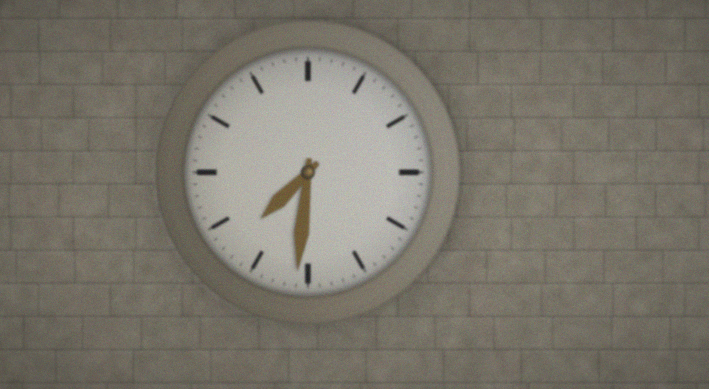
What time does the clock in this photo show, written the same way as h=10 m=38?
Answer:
h=7 m=31
